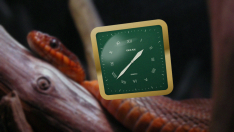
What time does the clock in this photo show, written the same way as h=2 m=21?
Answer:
h=1 m=38
